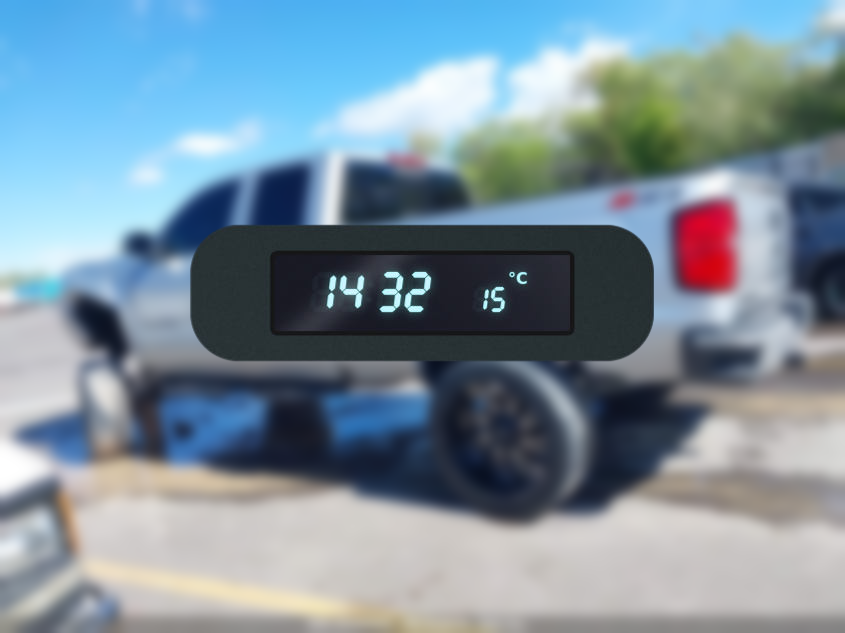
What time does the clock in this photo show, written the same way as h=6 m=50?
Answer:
h=14 m=32
